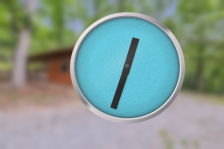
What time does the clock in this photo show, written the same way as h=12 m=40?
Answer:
h=12 m=33
